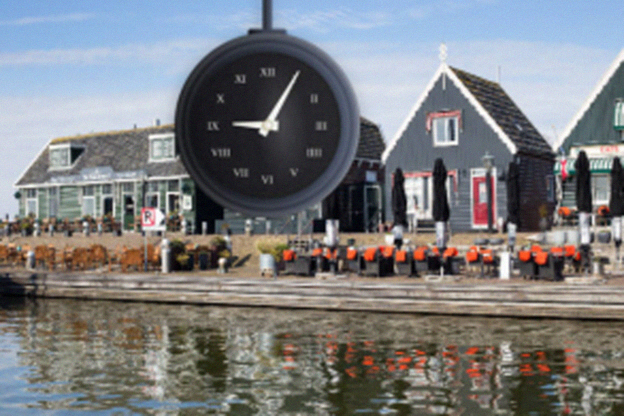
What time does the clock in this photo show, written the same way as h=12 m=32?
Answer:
h=9 m=5
